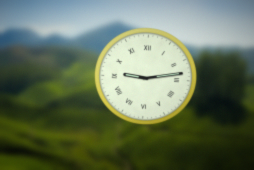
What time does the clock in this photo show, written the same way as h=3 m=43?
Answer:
h=9 m=13
